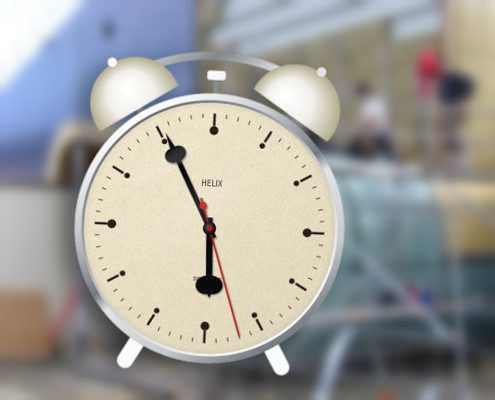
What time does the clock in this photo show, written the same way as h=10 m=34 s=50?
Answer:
h=5 m=55 s=27
